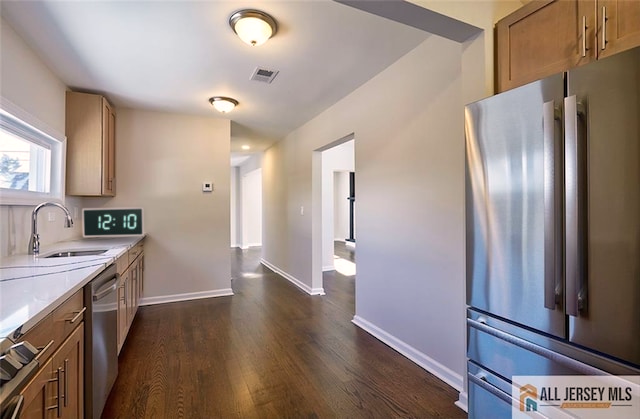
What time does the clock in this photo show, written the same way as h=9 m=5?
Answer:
h=12 m=10
